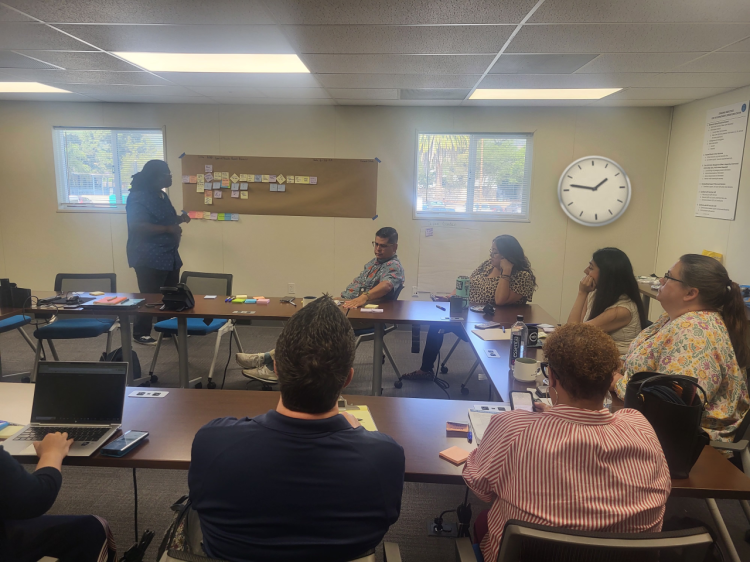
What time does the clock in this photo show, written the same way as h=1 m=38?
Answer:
h=1 m=47
